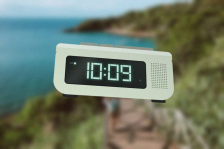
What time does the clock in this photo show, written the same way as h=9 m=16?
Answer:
h=10 m=9
